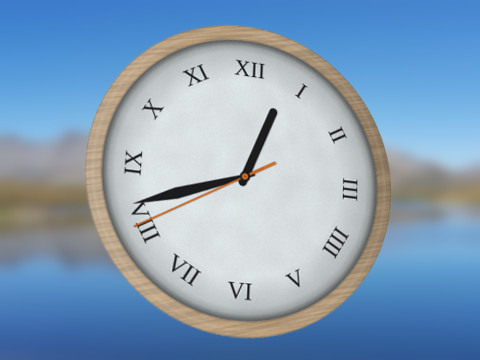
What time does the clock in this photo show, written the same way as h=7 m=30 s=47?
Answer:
h=12 m=41 s=40
